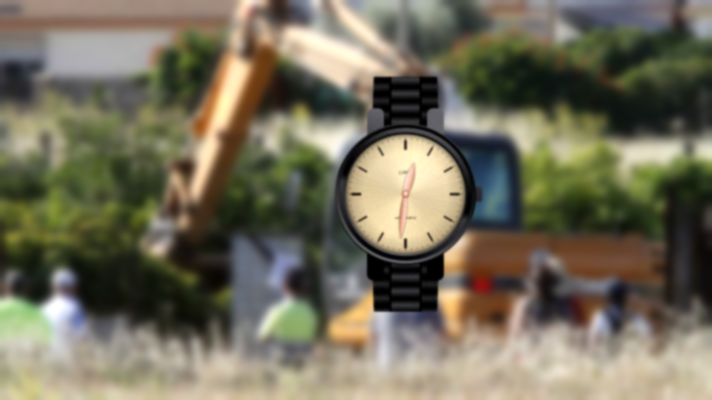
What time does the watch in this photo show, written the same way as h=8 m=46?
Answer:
h=12 m=31
